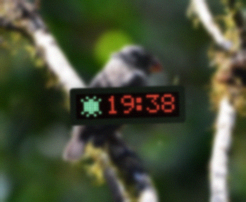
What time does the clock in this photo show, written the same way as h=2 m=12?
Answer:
h=19 m=38
